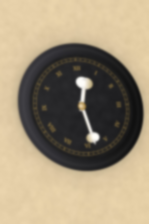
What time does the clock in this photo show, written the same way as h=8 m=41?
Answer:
h=12 m=28
